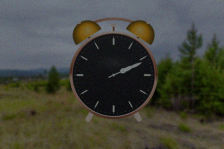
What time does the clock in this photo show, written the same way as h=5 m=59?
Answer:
h=2 m=11
